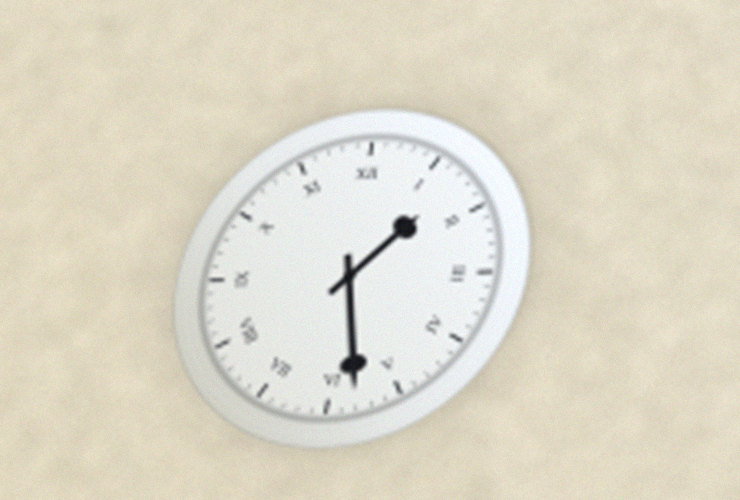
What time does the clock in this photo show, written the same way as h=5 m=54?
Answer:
h=1 m=28
